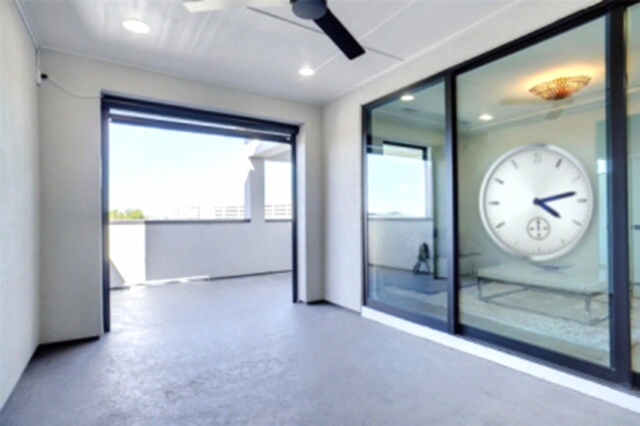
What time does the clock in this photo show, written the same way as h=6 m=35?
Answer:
h=4 m=13
